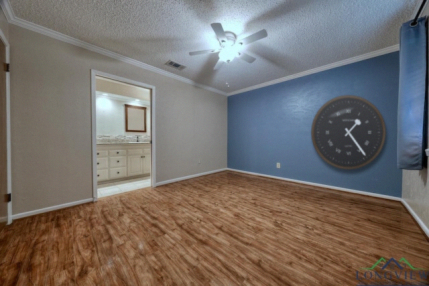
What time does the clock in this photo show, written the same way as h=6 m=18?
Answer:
h=1 m=24
